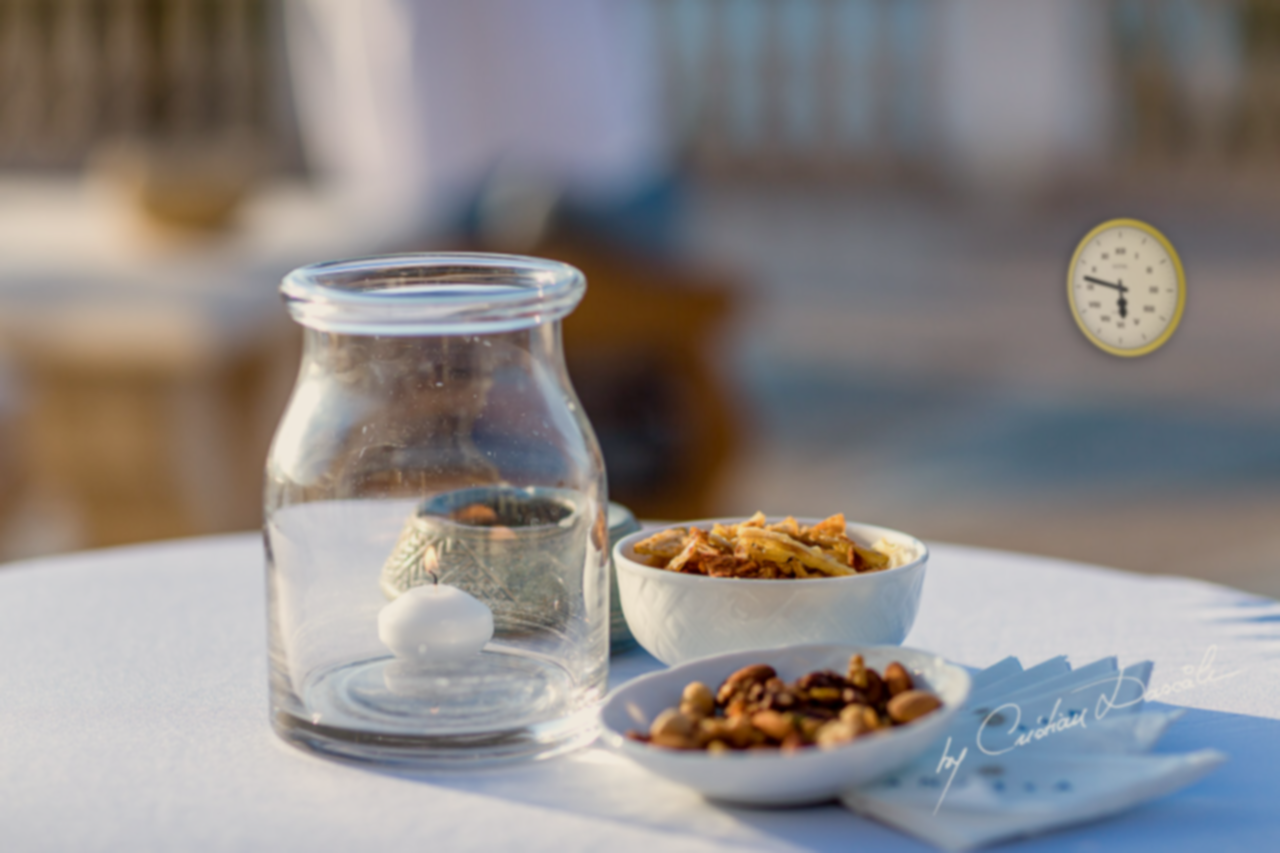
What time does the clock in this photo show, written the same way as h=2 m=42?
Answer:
h=5 m=47
